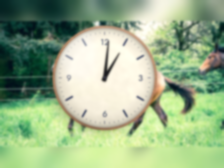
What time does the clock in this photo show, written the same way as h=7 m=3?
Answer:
h=1 m=1
